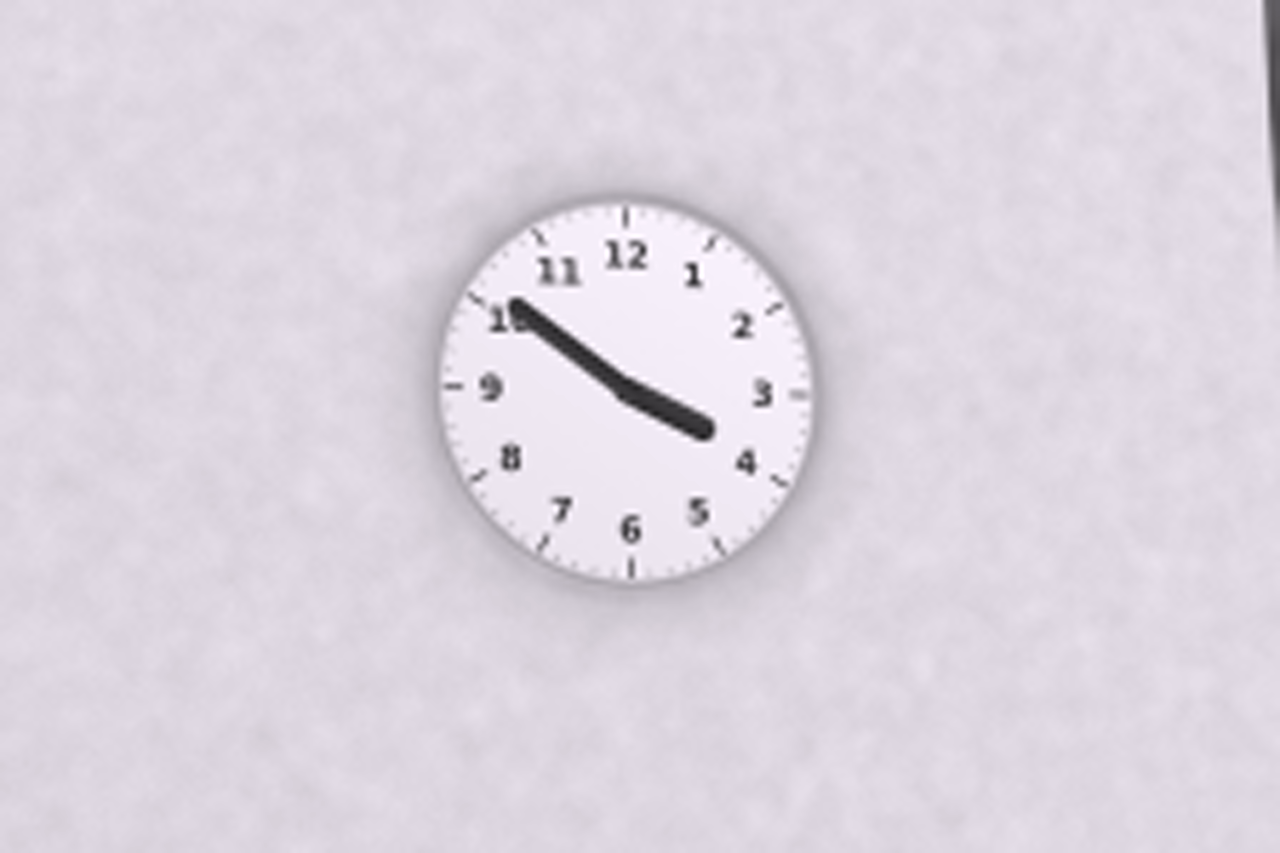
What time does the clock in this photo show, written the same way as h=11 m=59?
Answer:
h=3 m=51
